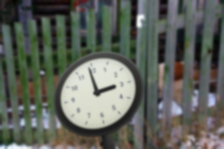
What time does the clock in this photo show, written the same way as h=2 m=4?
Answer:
h=2 m=59
